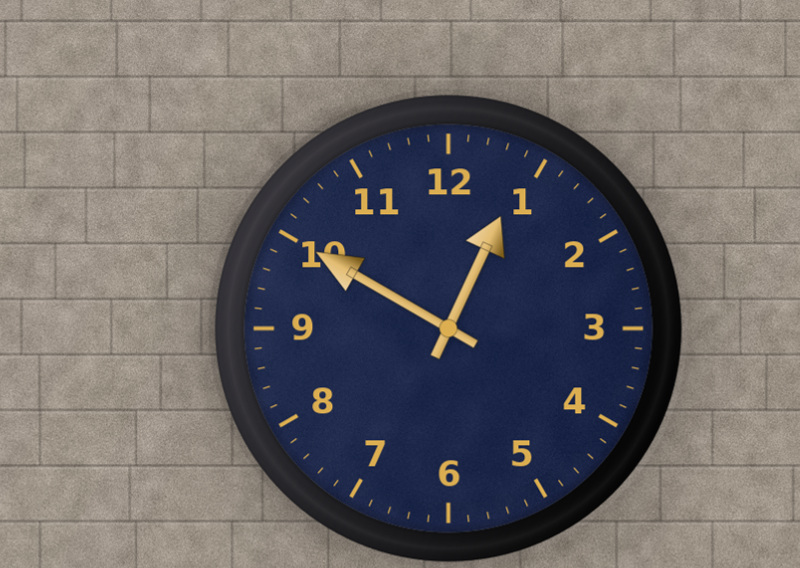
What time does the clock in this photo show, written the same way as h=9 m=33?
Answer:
h=12 m=50
